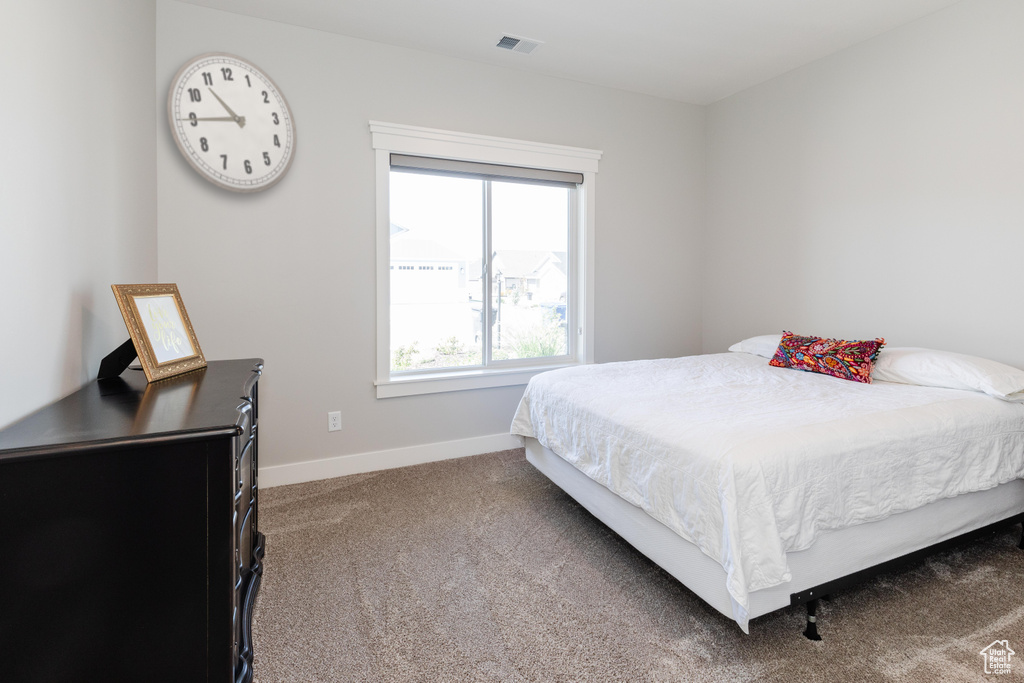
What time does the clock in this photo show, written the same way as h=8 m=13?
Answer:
h=10 m=45
